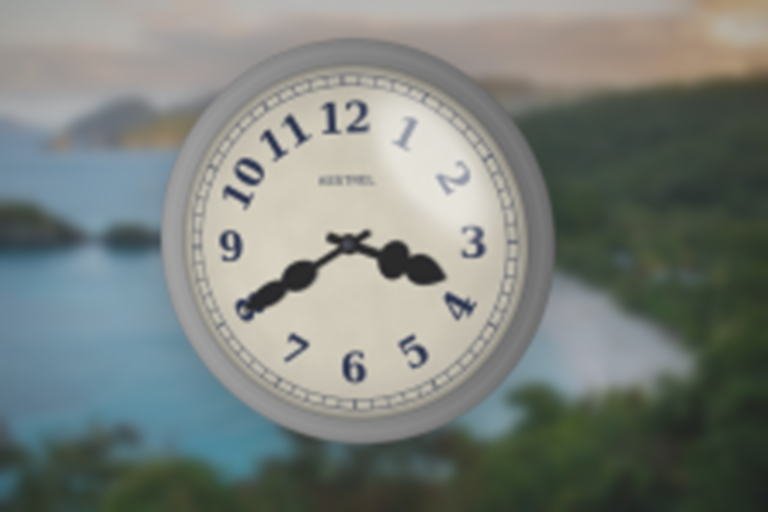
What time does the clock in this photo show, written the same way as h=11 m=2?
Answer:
h=3 m=40
